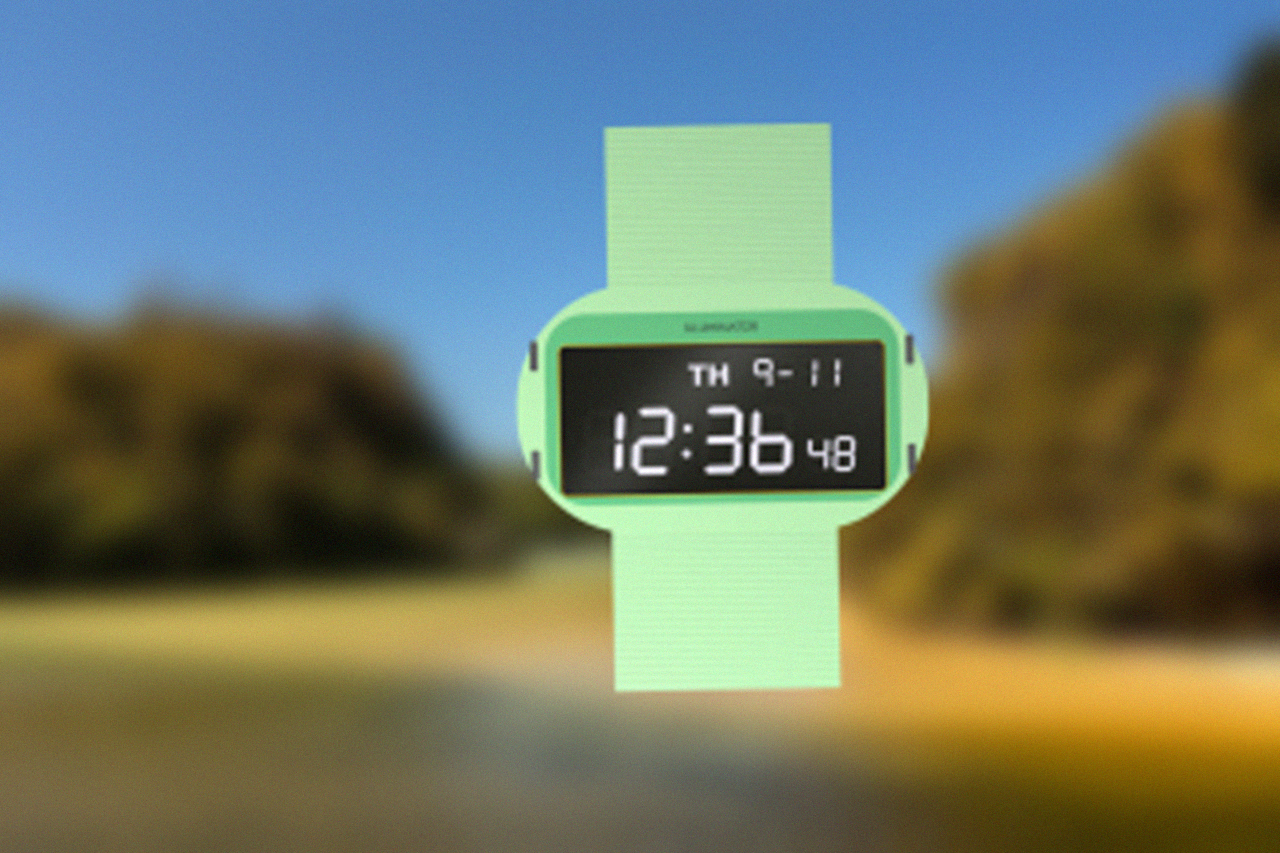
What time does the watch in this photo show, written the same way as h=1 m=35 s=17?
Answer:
h=12 m=36 s=48
